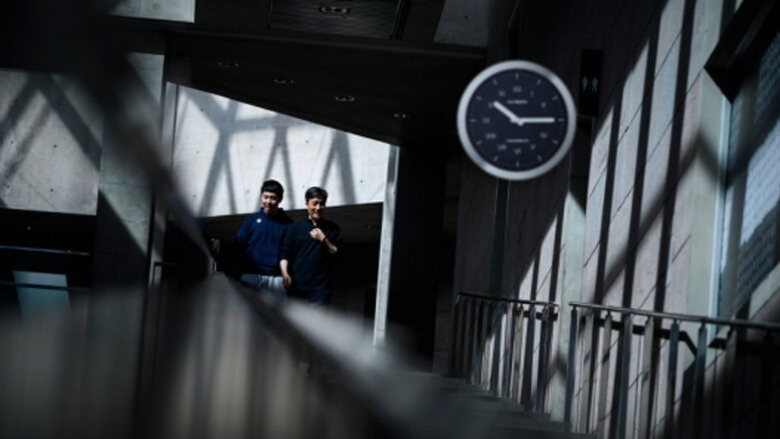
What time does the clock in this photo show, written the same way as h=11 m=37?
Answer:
h=10 m=15
